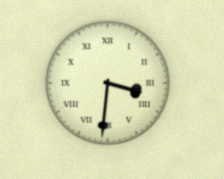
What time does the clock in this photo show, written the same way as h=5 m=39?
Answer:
h=3 m=31
